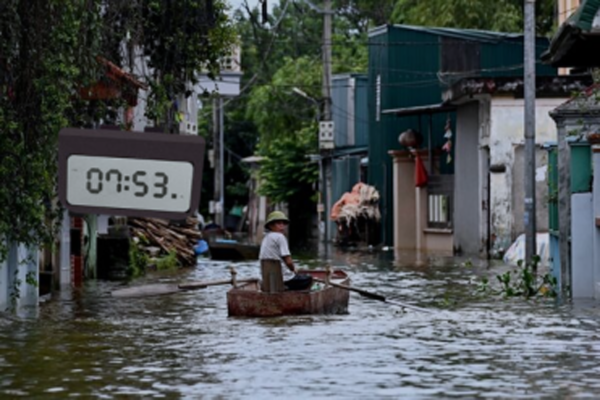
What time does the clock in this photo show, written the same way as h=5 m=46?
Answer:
h=7 m=53
